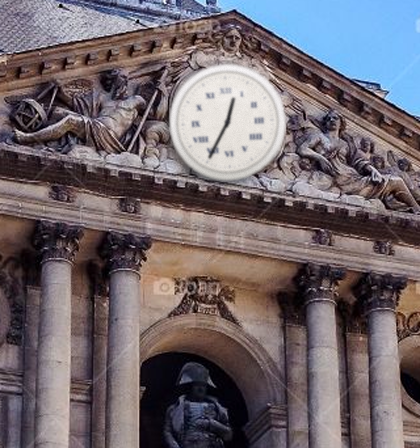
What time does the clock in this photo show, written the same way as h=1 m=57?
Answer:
h=12 m=35
